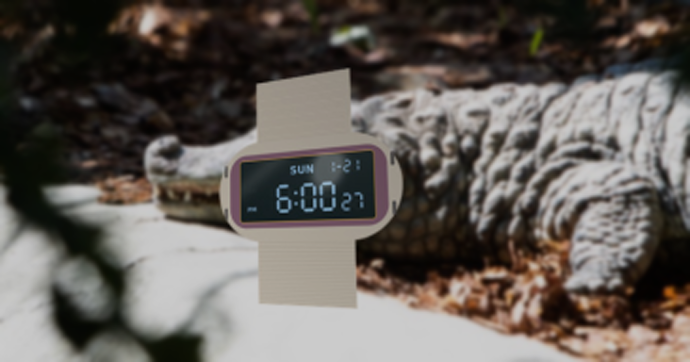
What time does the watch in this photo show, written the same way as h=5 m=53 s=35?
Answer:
h=6 m=0 s=27
